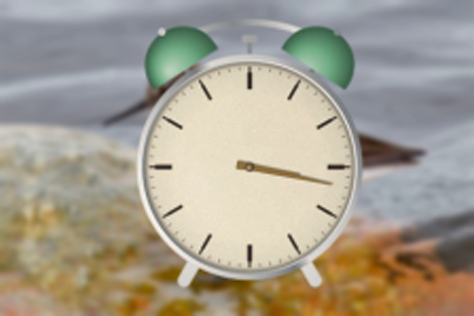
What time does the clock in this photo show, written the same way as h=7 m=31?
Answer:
h=3 m=17
